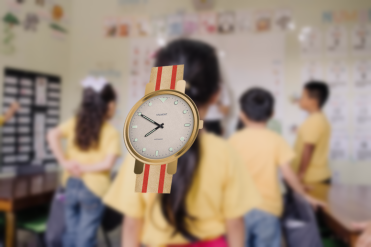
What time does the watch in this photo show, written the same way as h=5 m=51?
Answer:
h=7 m=50
